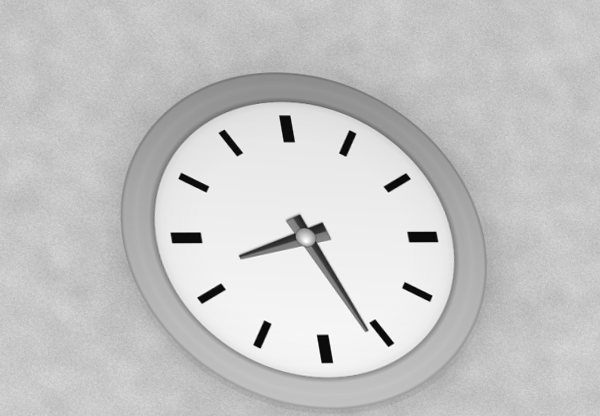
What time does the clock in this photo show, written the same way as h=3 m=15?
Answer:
h=8 m=26
